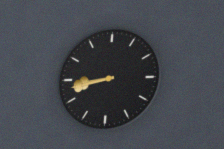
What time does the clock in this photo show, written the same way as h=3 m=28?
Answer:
h=8 m=43
